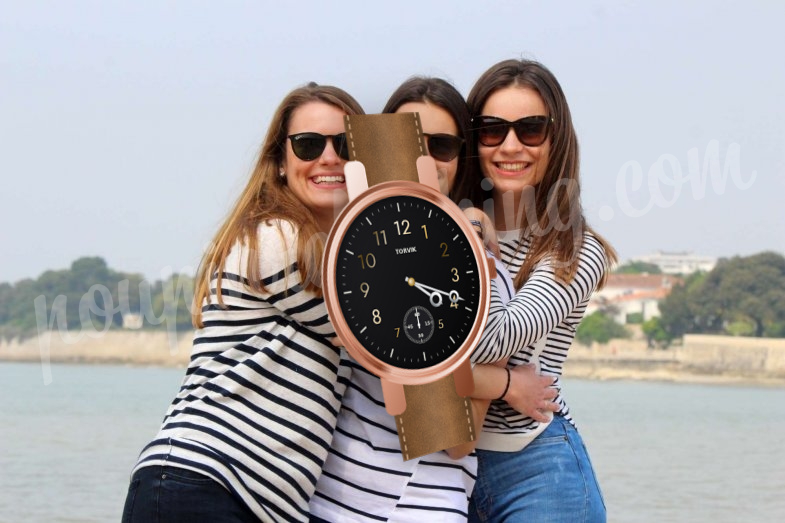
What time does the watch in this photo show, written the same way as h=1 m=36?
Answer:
h=4 m=19
